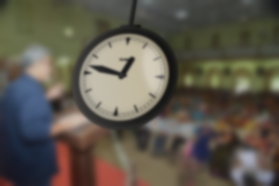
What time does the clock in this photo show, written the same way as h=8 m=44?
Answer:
h=12 m=47
